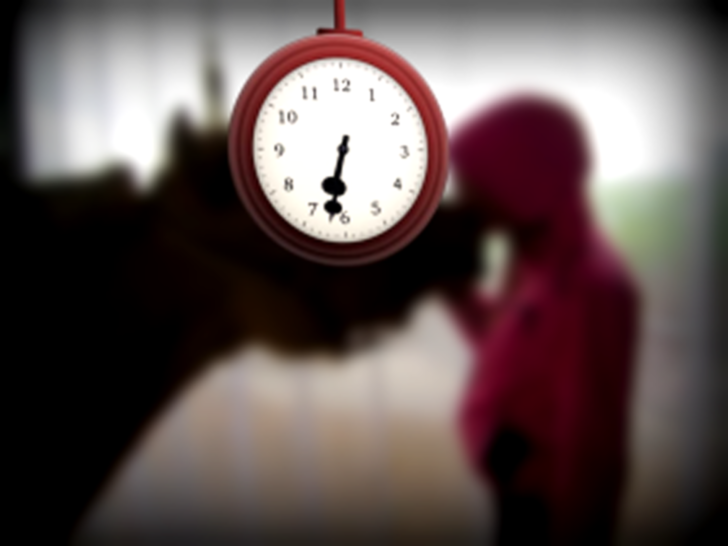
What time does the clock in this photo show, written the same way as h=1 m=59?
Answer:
h=6 m=32
